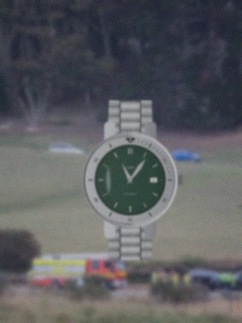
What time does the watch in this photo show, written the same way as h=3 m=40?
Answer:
h=11 m=6
